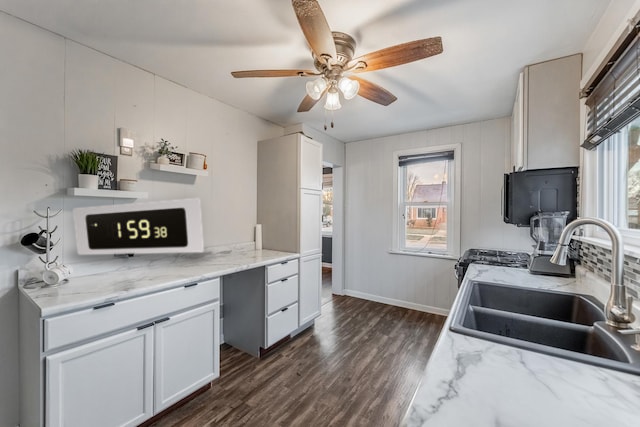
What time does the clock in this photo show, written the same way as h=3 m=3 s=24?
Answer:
h=1 m=59 s=38
